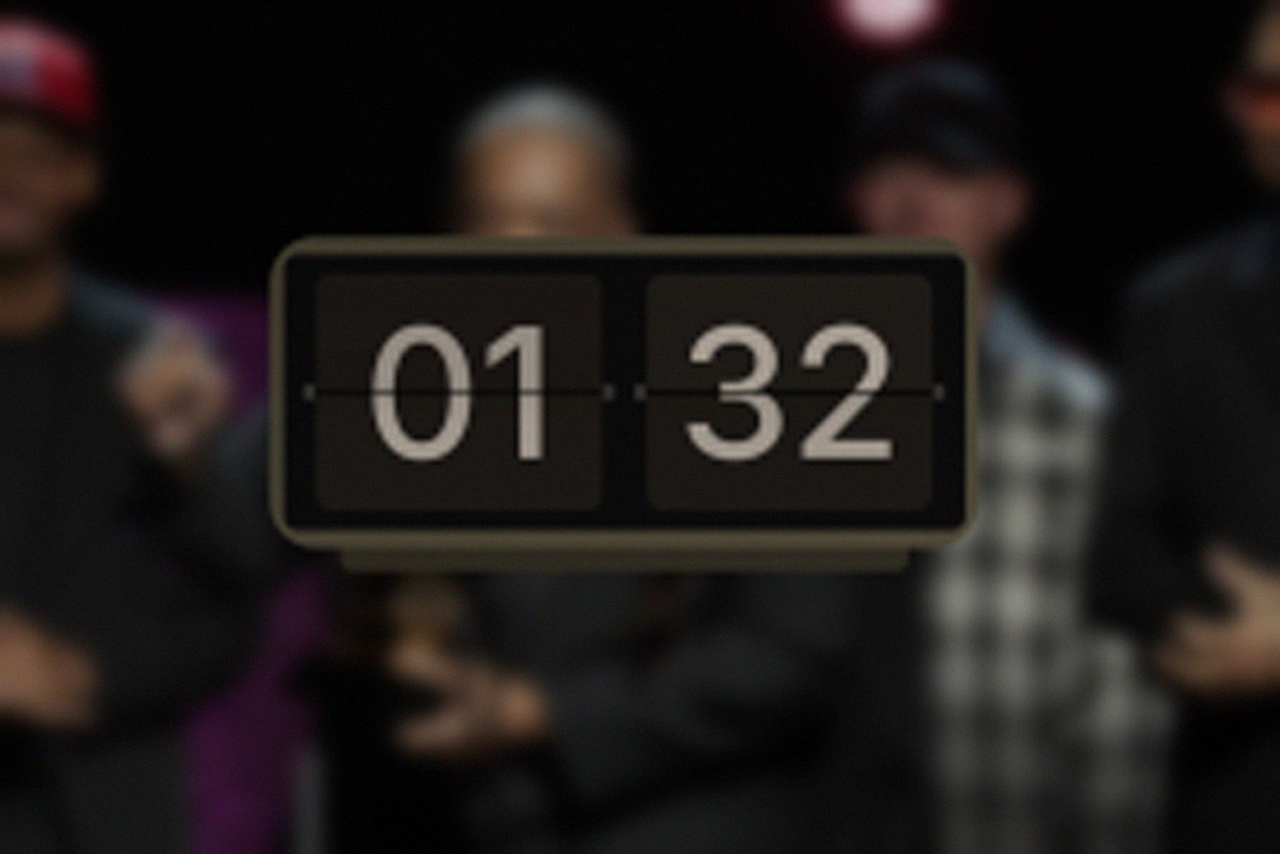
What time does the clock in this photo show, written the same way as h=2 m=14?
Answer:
h=1 m=32
